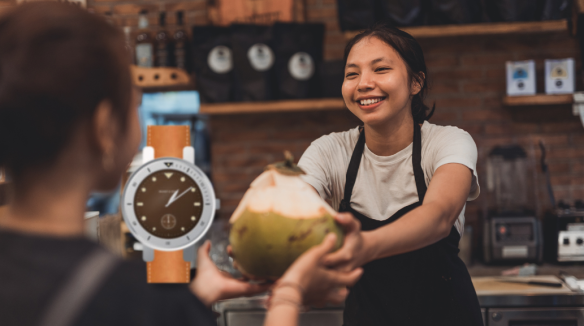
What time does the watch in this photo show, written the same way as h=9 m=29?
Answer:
h=1 m=9
